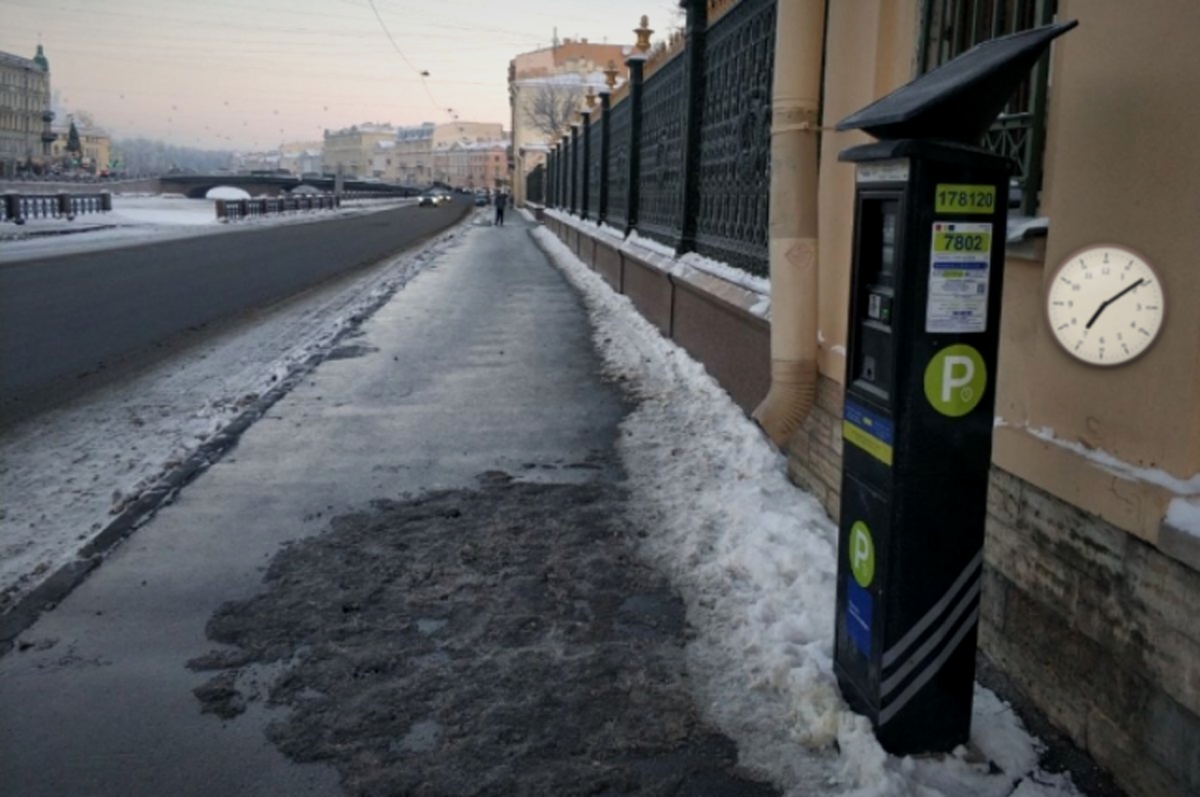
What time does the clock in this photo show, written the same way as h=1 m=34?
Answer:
h=7 m=9
